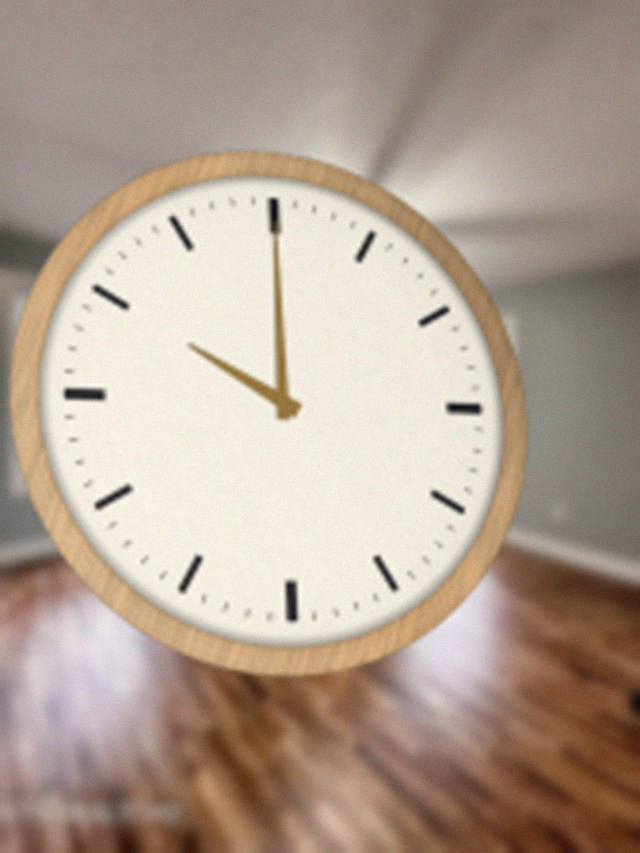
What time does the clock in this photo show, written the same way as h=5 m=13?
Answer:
h=10 m=0
